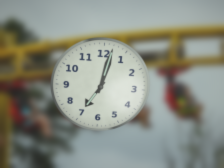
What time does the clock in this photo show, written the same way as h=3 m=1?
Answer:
h=7 m=2
